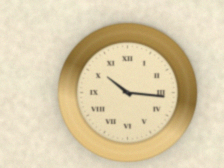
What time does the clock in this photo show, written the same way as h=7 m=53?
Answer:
h=10 m=16
